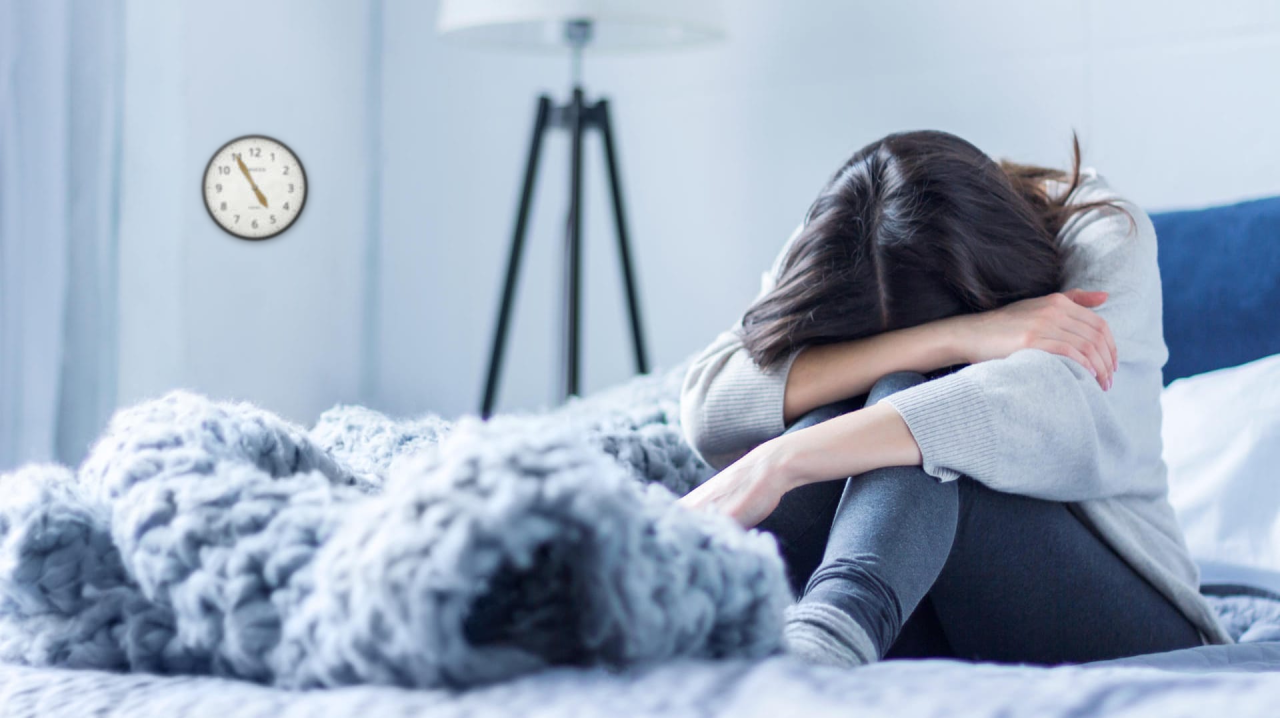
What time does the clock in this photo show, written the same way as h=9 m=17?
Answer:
h=4 m=55
